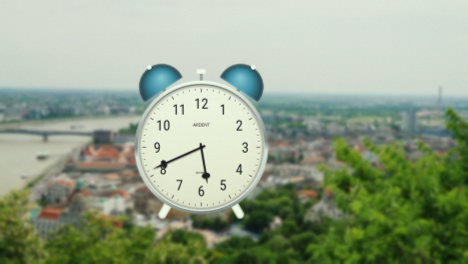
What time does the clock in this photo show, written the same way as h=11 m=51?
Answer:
h=5 m=41
